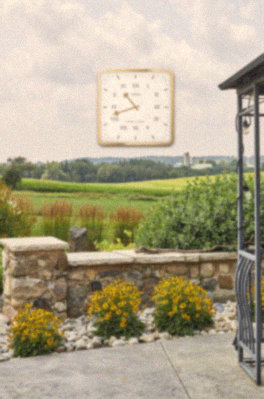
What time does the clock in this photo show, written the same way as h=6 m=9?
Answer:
h=10 m=42
